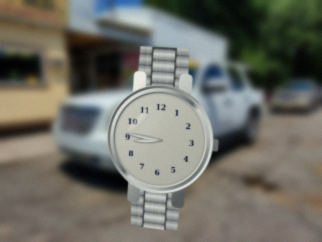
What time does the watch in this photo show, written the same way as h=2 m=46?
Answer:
h=8 m=46
